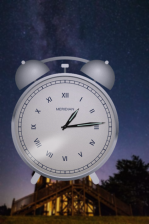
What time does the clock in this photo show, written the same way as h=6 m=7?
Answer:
h=1 m=14
